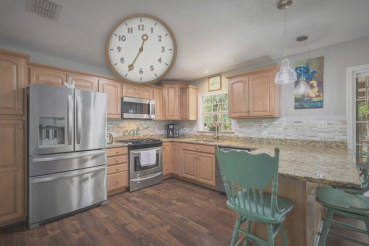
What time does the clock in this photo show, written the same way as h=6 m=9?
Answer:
h=12 m=35
